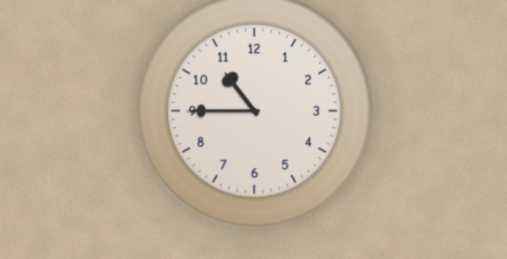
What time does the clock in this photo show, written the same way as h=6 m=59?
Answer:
h=10 m=45
